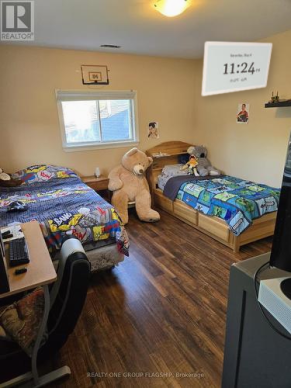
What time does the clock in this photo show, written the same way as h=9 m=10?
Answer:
h=11 m=24
